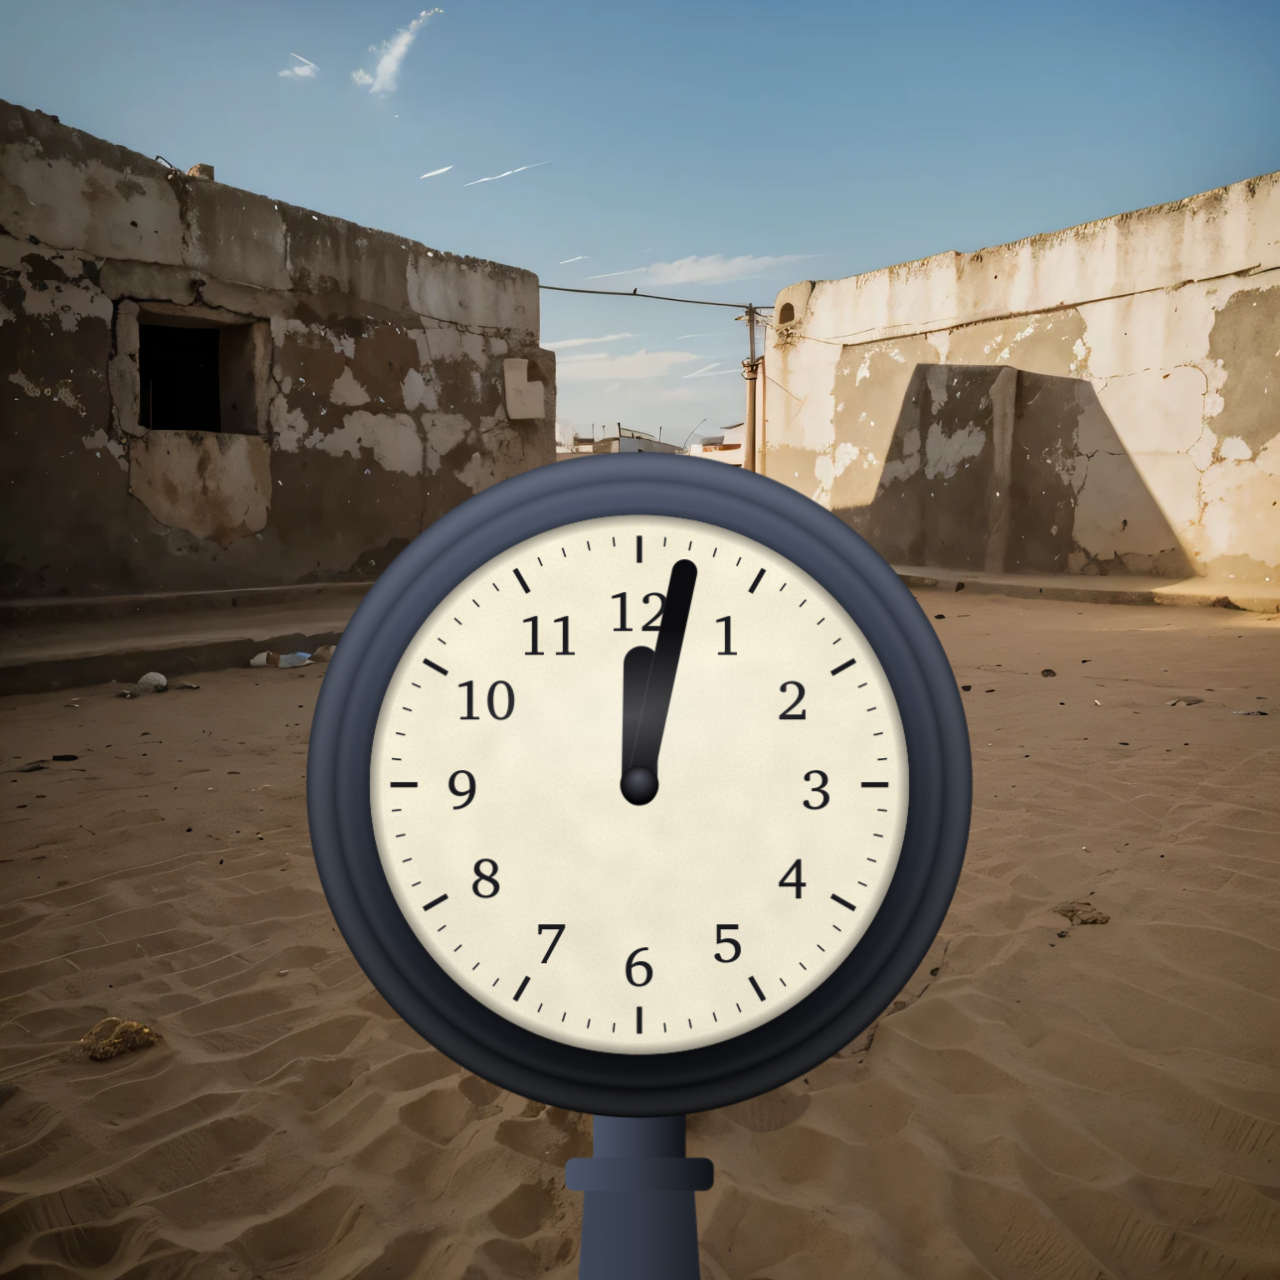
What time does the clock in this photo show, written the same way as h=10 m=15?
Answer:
h=12 m=2
